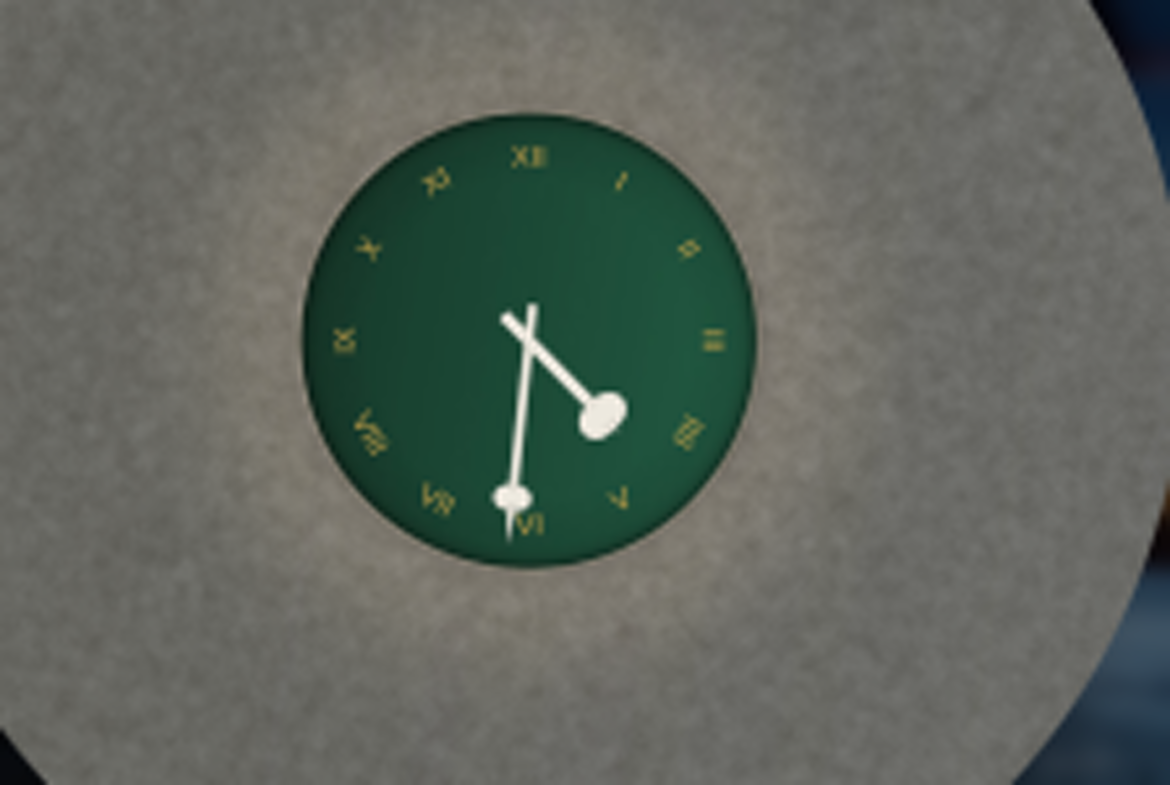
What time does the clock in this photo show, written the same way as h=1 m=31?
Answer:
h=4 m=31
